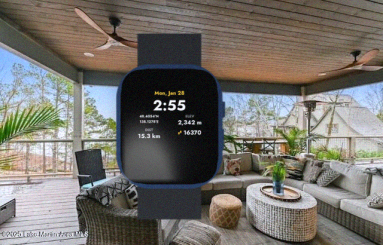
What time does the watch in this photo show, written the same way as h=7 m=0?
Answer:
h=2 m=55
